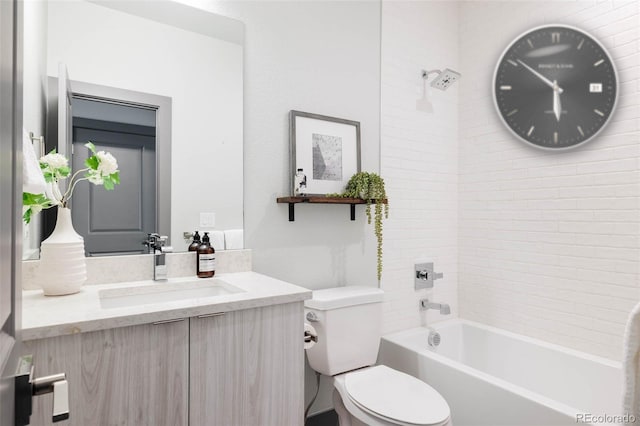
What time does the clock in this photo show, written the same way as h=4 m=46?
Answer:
h=5 m=51
